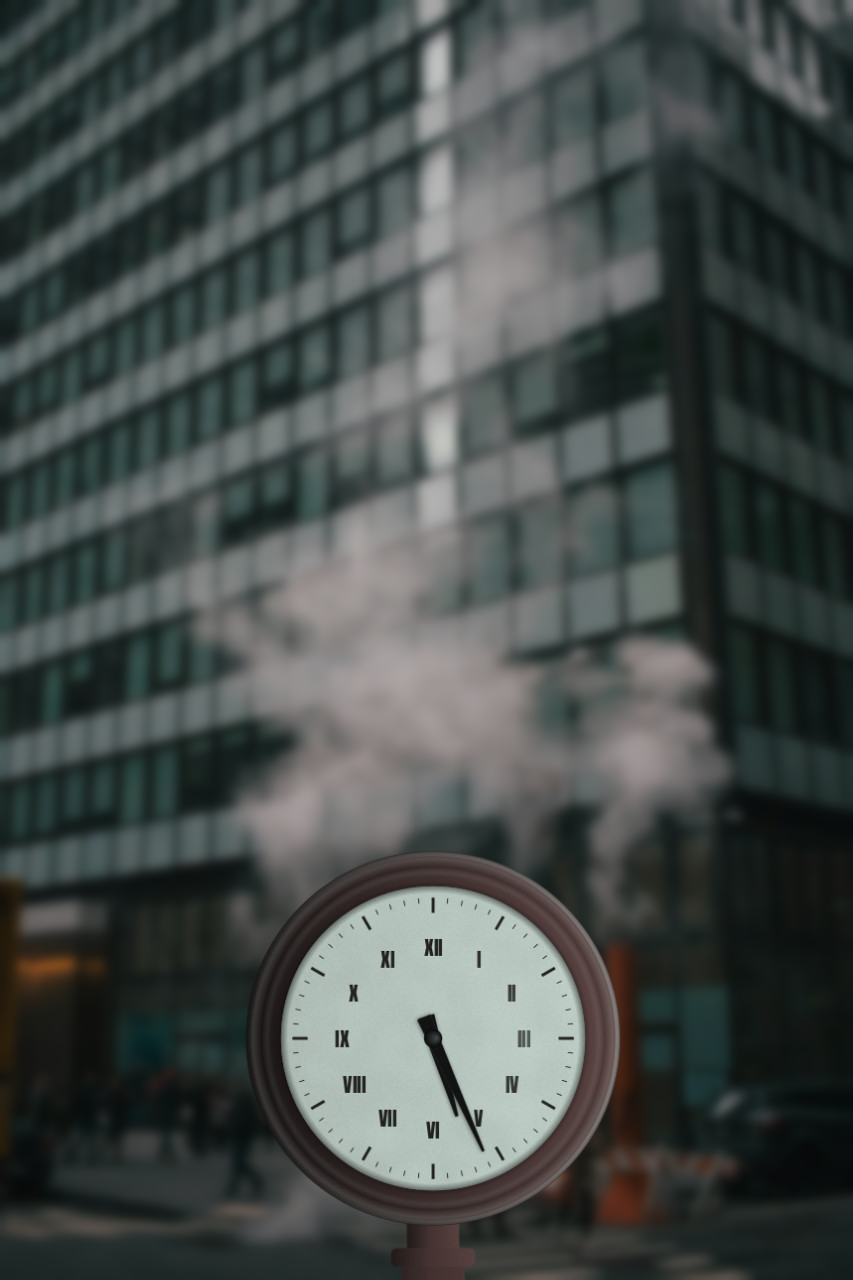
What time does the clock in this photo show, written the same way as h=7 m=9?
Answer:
h=5 m=26
